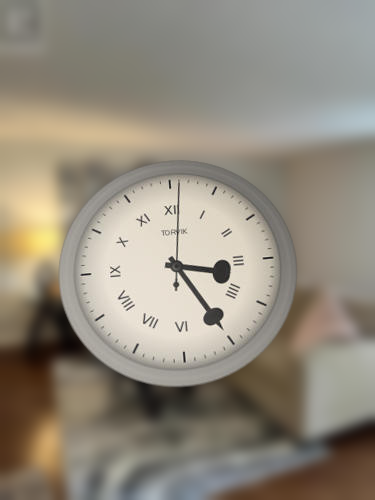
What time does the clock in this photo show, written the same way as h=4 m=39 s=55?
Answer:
h=3 m=25 s=1
